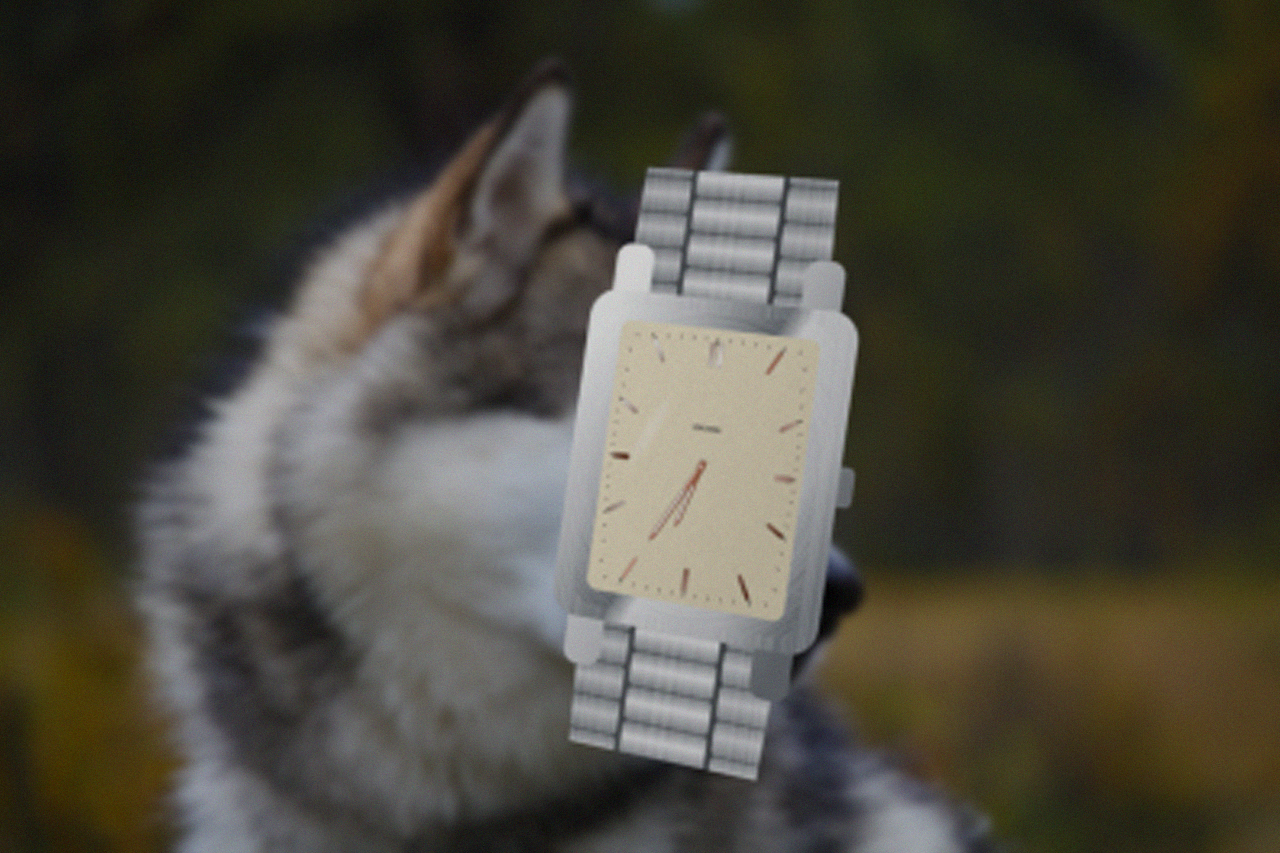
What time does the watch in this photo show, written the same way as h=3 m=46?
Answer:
h=6 m=35
